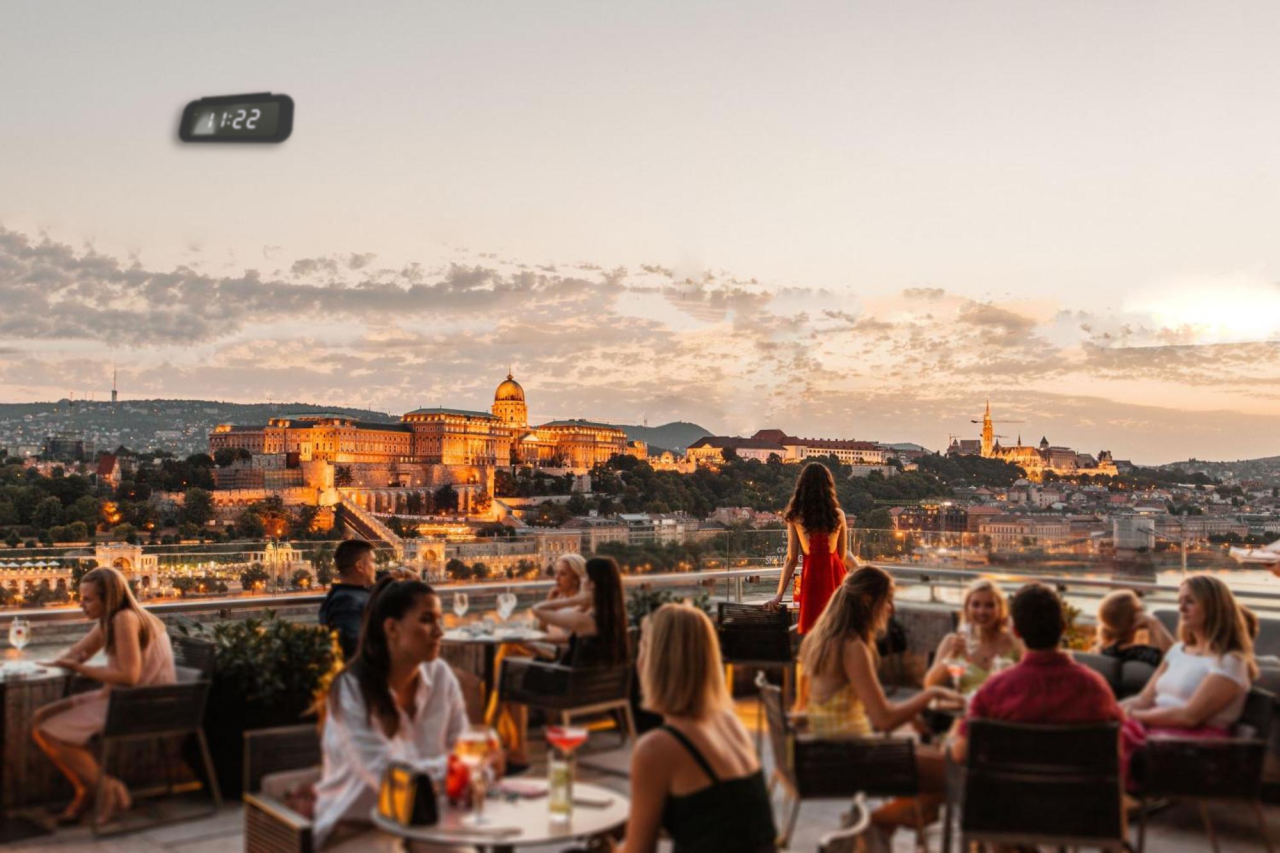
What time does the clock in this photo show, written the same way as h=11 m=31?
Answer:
h=11 m=22
